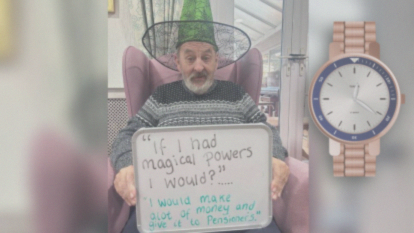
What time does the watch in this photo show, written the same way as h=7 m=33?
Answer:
h=12 m=21
